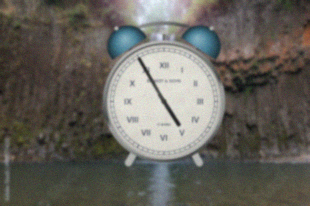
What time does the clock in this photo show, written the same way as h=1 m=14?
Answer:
h=4 m=55
